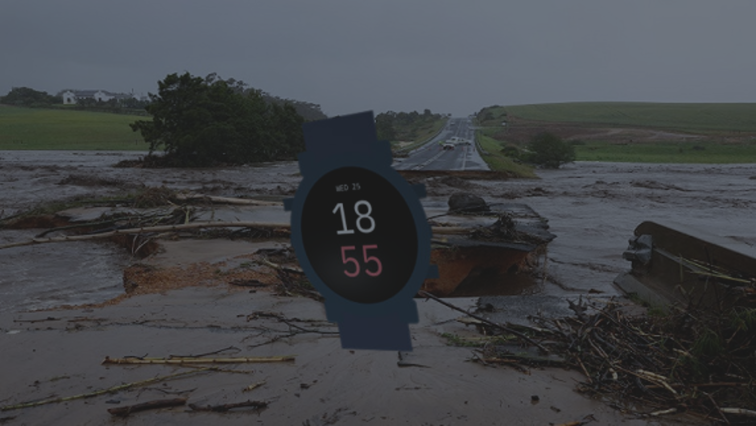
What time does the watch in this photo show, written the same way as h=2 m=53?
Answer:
h=18 m=55
